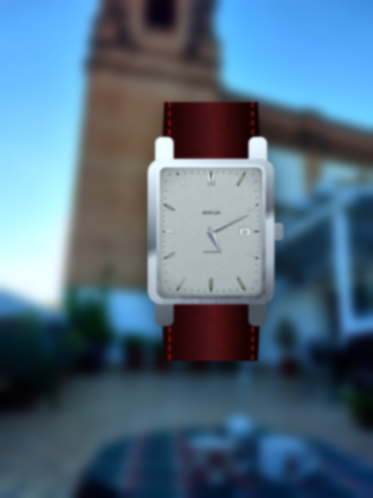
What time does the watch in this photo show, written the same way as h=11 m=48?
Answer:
h=5 m=11
